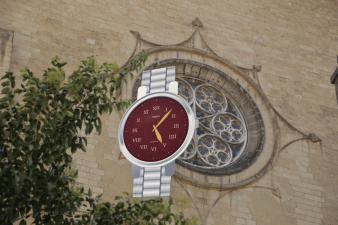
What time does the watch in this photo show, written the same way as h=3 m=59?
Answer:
h=5 m=7
